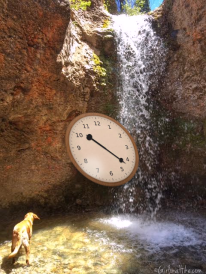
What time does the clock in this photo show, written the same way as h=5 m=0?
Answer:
h=10 m=22
